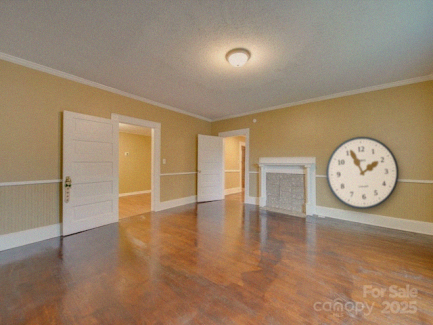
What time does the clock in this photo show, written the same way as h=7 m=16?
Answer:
h=1 m=56
